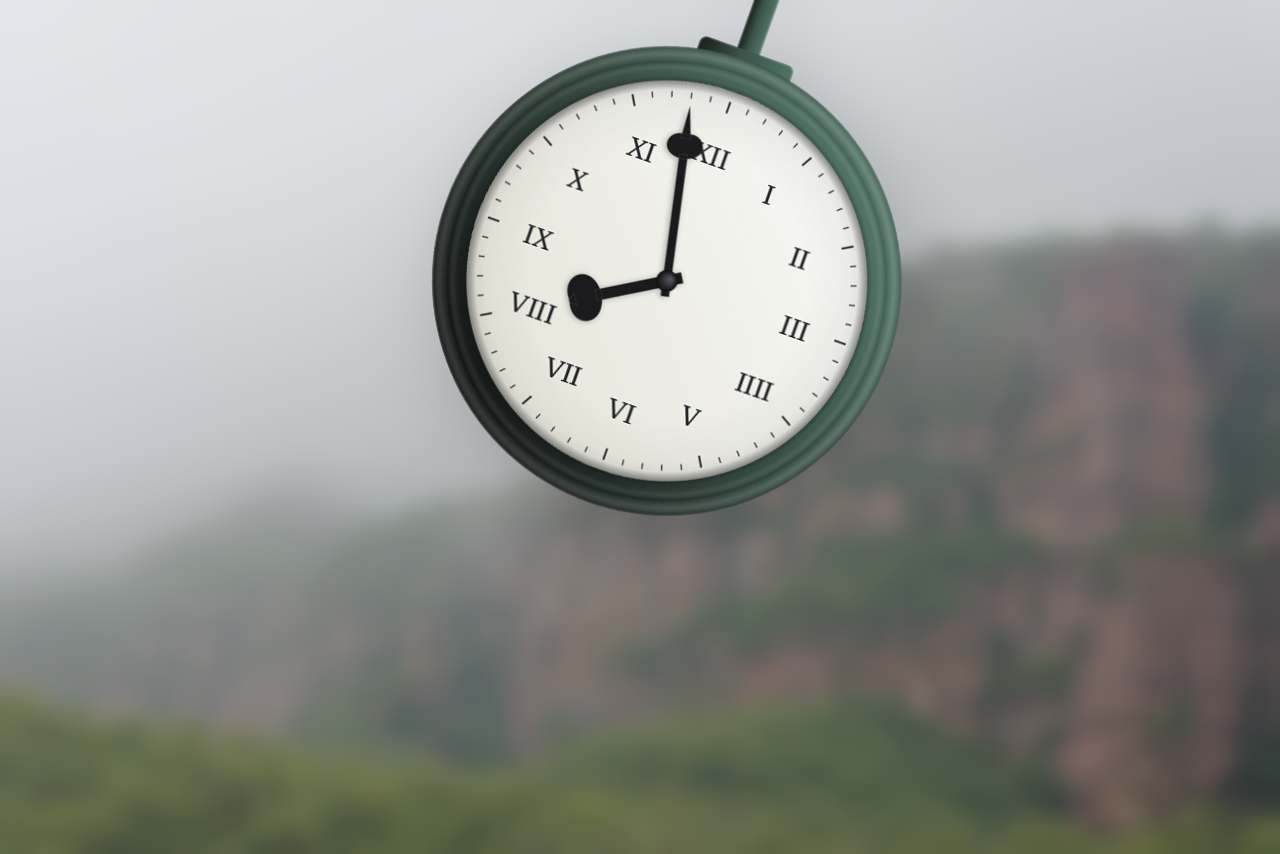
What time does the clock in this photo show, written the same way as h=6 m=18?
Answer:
h=7 m=58
